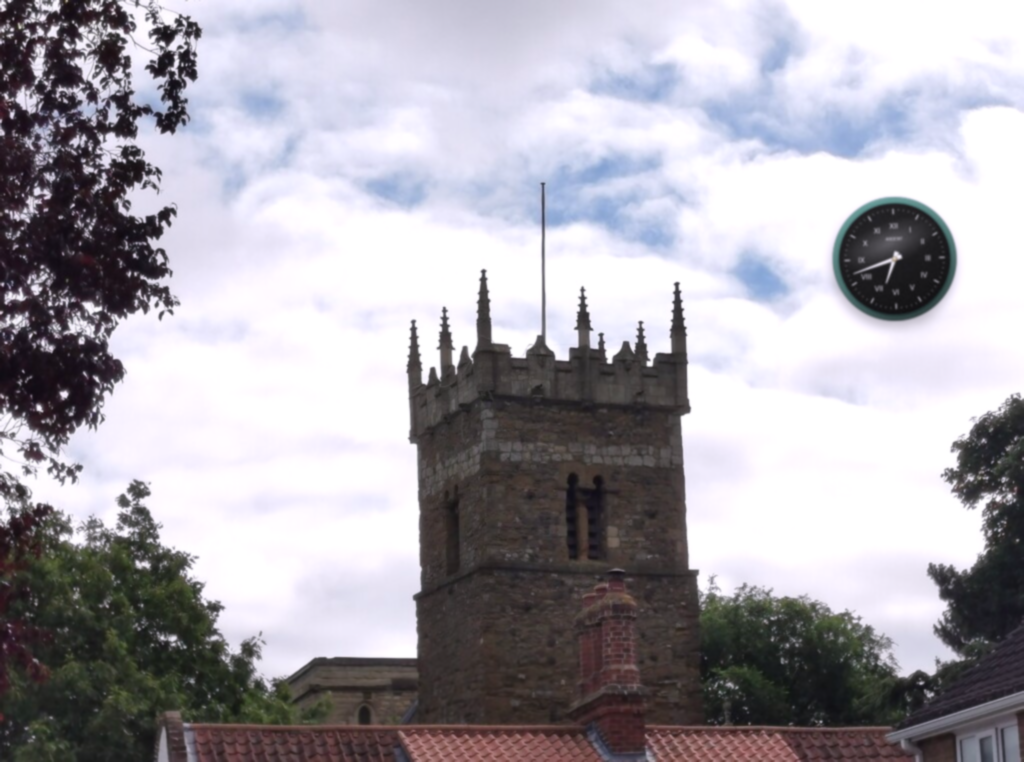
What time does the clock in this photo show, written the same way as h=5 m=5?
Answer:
h=6 m=42
